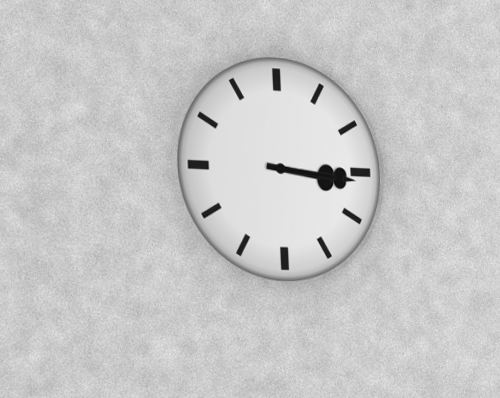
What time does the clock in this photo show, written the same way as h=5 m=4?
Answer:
h=3 m=16
